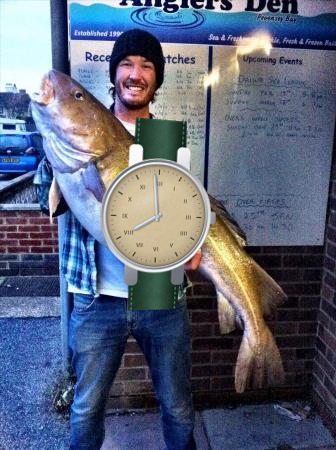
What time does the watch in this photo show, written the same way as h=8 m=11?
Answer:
h=7 m=59
